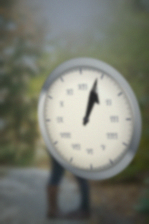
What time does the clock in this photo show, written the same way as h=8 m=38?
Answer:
h=1 m=4
